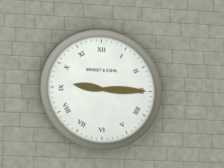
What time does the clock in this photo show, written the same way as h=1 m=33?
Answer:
h=9 m=15
